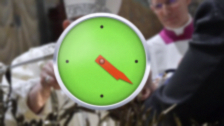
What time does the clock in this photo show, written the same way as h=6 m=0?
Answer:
h=4 m=21
